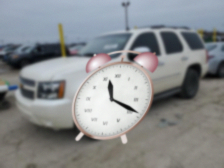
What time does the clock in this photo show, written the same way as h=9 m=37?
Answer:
h=11 m=19
